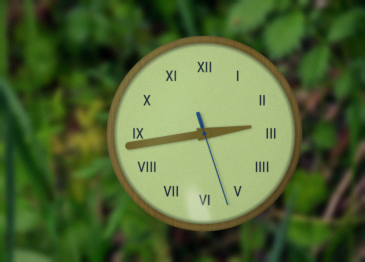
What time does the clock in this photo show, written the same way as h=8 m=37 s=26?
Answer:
h=2 m=43 s=27
